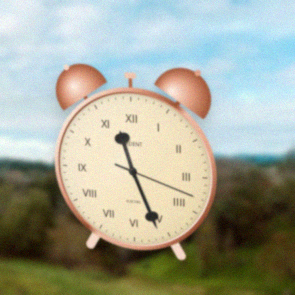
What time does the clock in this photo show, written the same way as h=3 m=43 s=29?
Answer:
h=11 m=26 s=18
